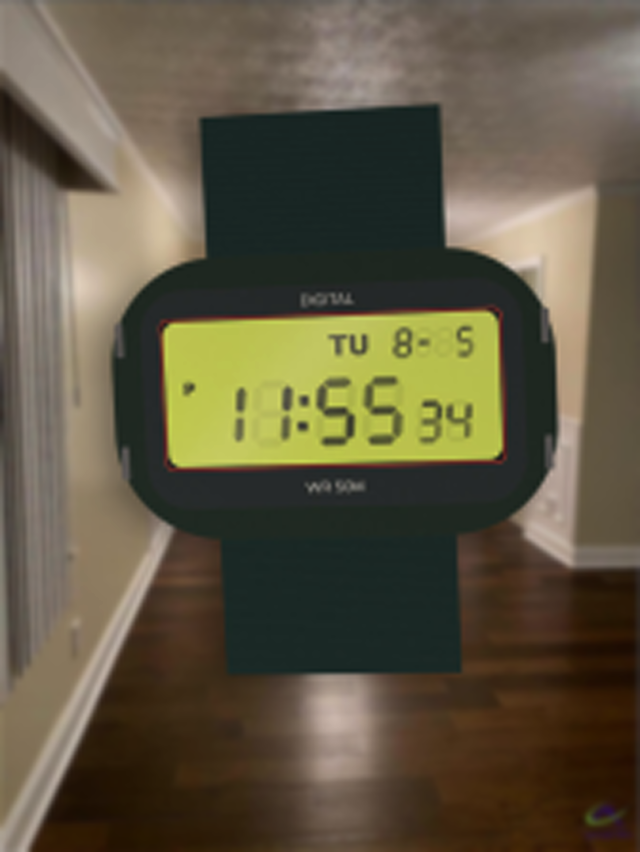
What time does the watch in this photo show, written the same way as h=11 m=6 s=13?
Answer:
h=11 m=55 s=34
